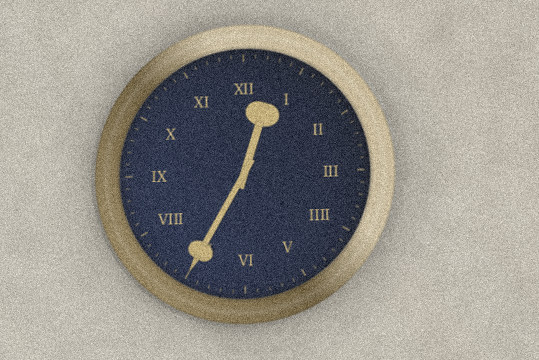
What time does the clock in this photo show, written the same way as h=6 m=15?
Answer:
h=12 m=35
